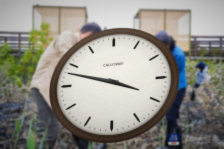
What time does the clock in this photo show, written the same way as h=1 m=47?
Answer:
h=3 m=48
